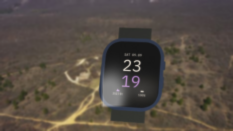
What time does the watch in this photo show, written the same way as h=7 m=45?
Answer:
h=23 m=19
